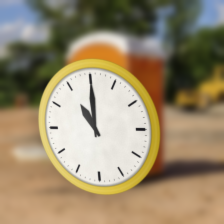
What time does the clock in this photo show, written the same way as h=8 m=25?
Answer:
h=11 m=0
